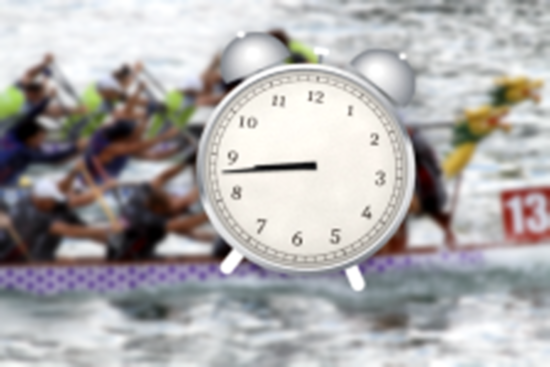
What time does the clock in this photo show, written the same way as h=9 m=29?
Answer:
h=8 m=43
